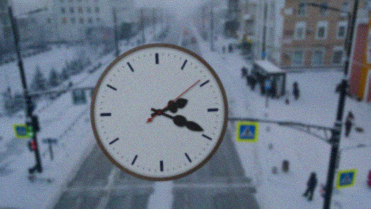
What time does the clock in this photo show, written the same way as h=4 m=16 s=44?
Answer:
h=2 m=19 s=9
